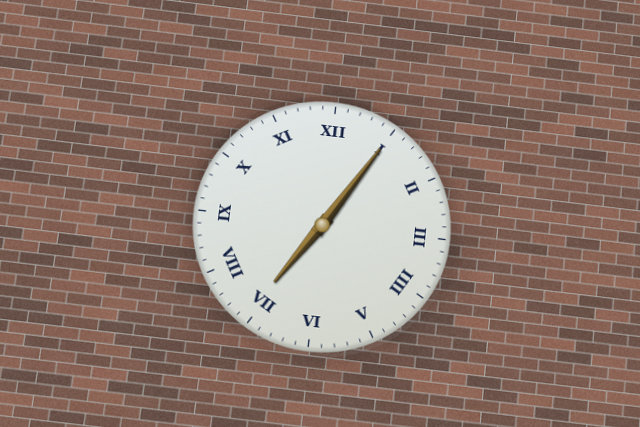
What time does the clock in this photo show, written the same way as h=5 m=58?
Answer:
h=7 m=5
